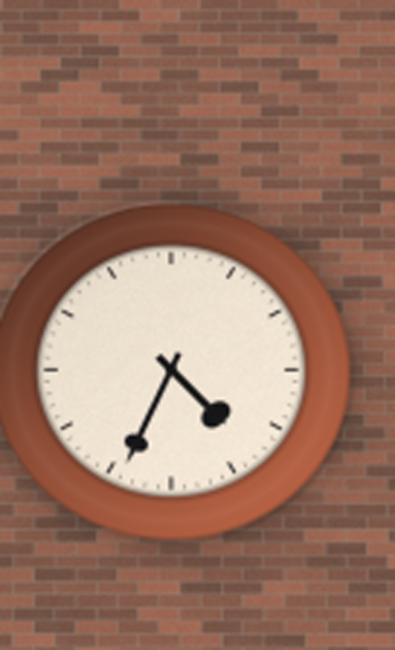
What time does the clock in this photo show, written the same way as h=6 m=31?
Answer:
h=4 m=34
